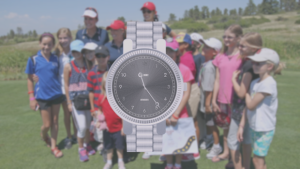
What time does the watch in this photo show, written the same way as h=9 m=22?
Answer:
h=11 m=24
